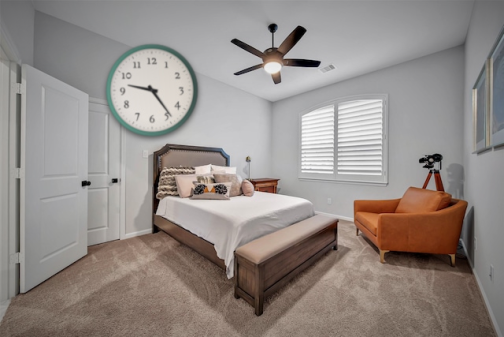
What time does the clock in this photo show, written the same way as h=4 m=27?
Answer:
h=9 m=24
